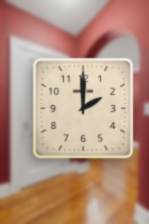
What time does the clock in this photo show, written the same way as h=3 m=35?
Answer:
h=2 m=0
